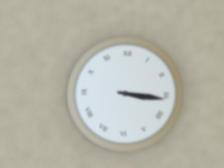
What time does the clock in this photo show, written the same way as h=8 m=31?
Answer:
h=3 m=16
